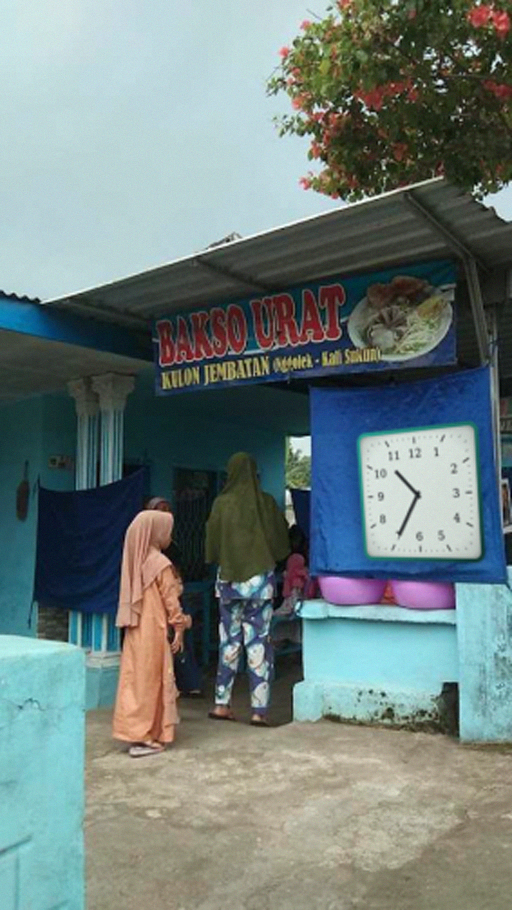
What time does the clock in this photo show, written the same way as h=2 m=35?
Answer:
h=10 m=35
